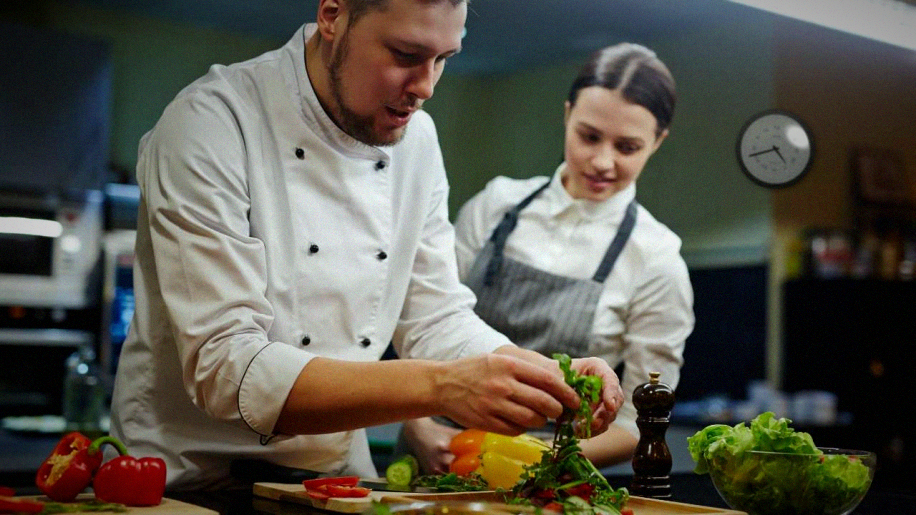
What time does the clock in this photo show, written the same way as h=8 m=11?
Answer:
h=4 m=42
